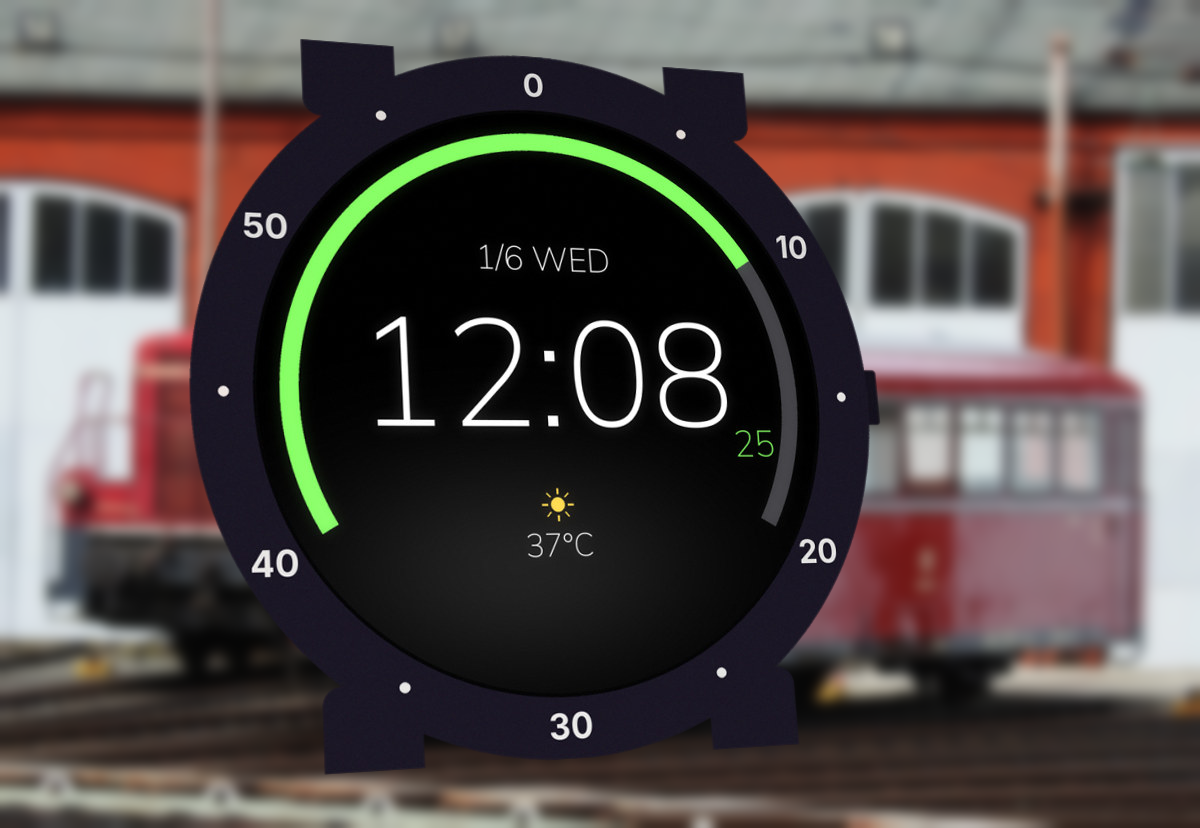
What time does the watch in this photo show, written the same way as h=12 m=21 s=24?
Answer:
h=12 m=8 s=25
